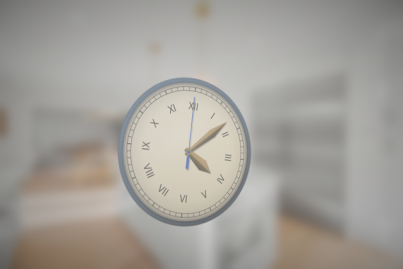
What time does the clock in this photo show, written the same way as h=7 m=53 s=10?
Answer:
h=4 m=8 s=0
